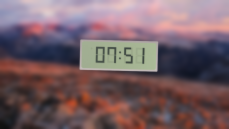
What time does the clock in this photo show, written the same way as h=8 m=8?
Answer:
h=7 m=51
